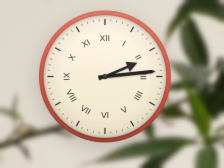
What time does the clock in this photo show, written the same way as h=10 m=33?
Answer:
h=2 m=14
